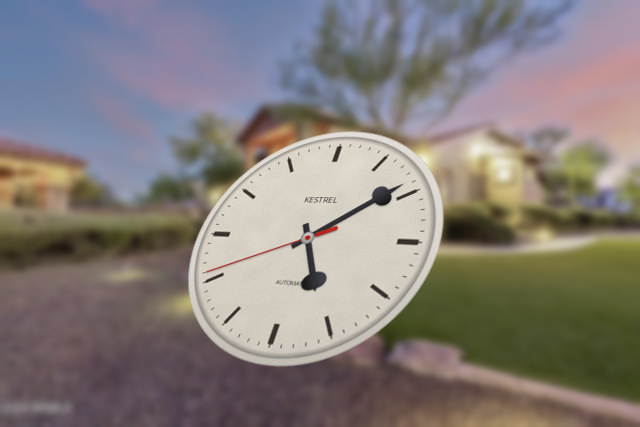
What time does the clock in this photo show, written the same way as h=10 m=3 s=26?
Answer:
h=5 m=8 s=41
